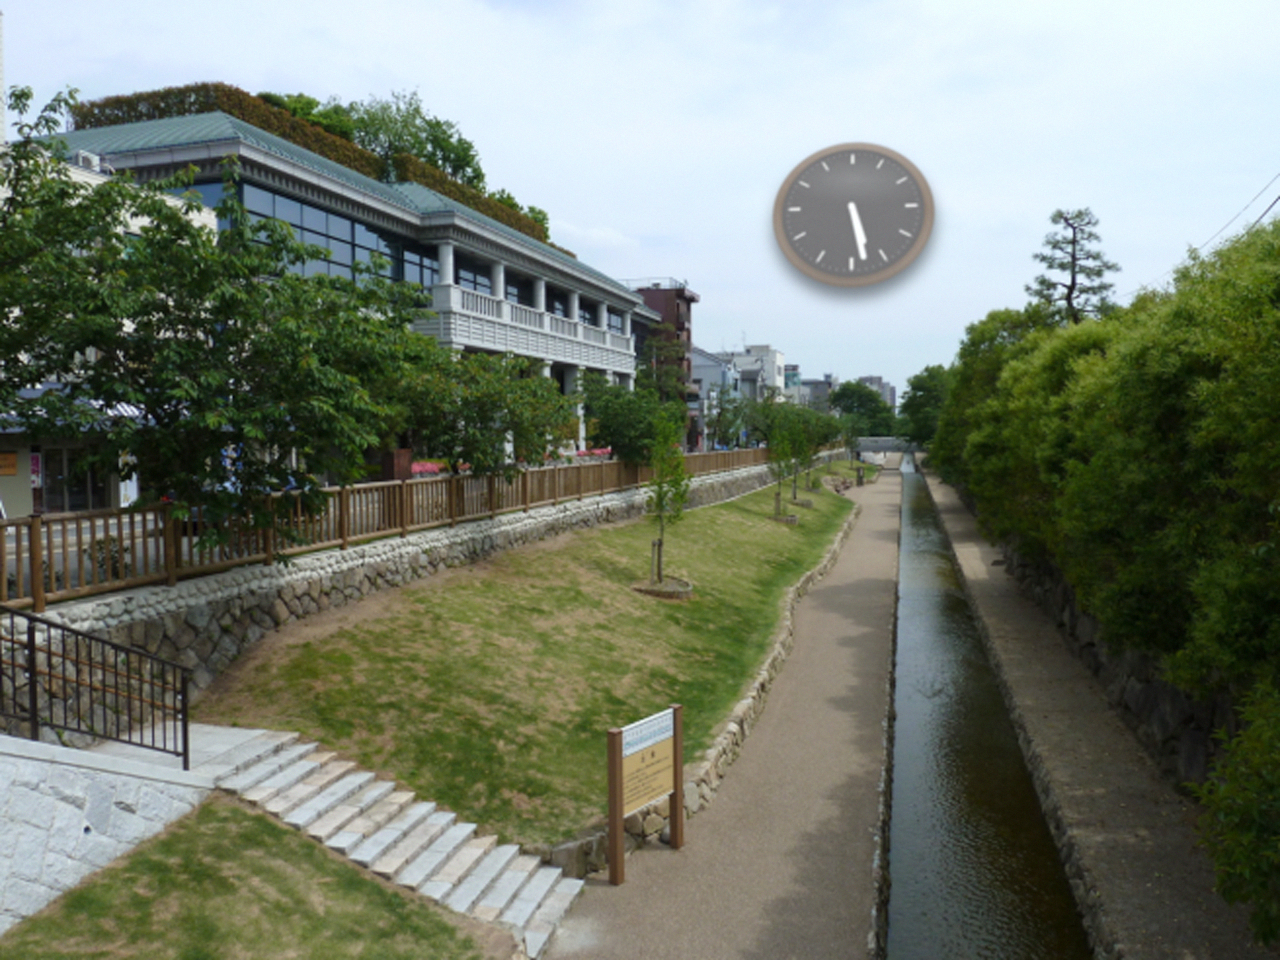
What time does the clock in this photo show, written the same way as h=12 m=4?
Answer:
h=5 m=28
